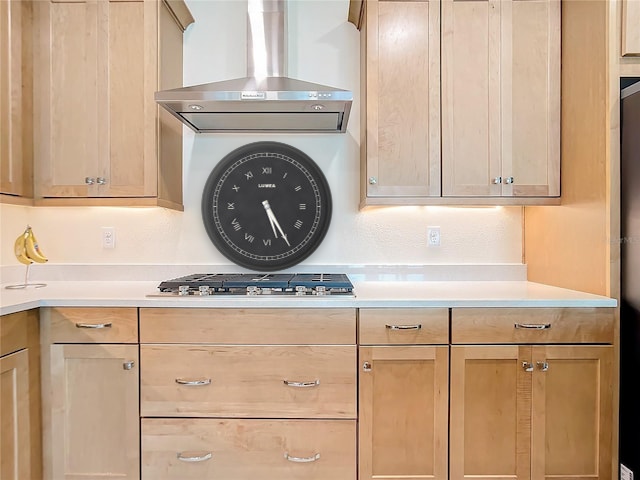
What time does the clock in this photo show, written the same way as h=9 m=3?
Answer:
h=5 m=25
